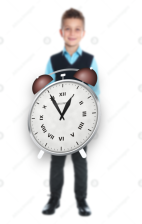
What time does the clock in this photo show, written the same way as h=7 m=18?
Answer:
h=12 m=55
